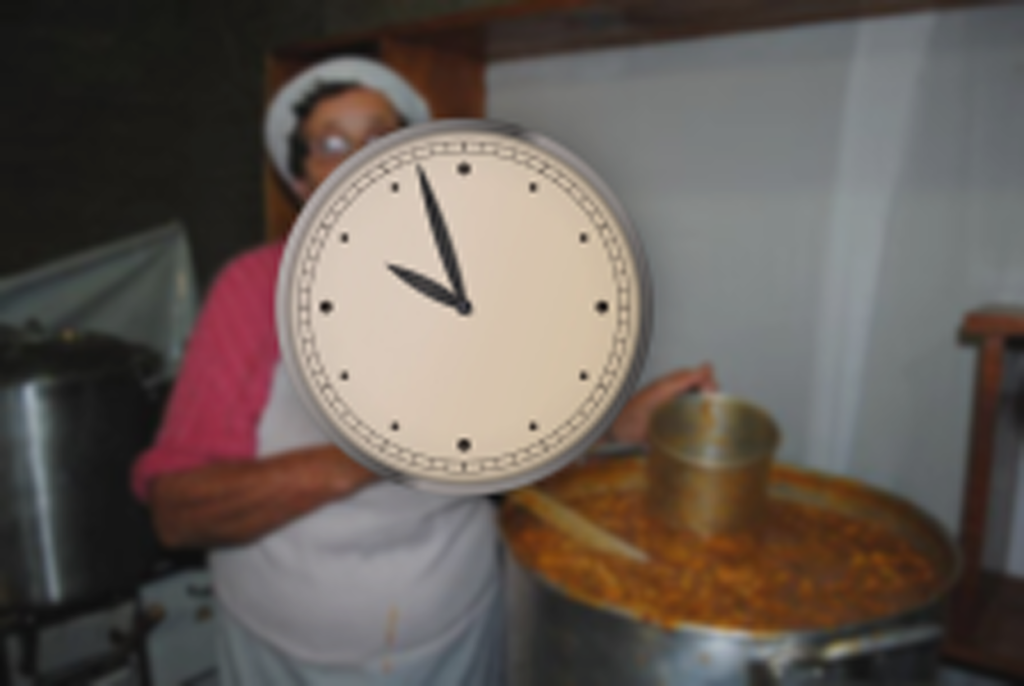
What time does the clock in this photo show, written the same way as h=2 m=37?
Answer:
h=9 m=57
